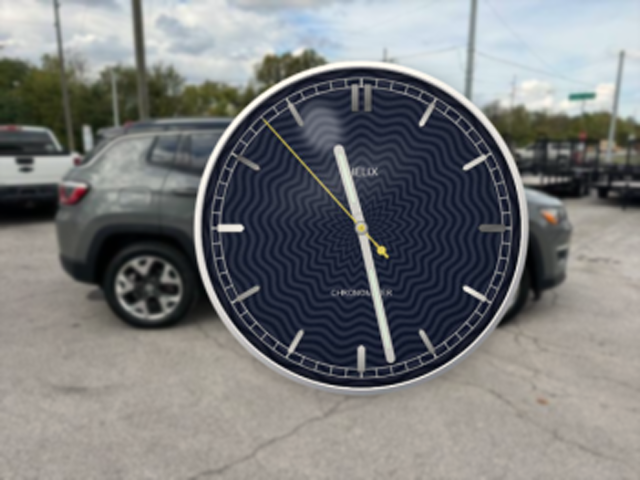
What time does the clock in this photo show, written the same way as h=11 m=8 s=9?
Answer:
h=11 m=27 s=53
